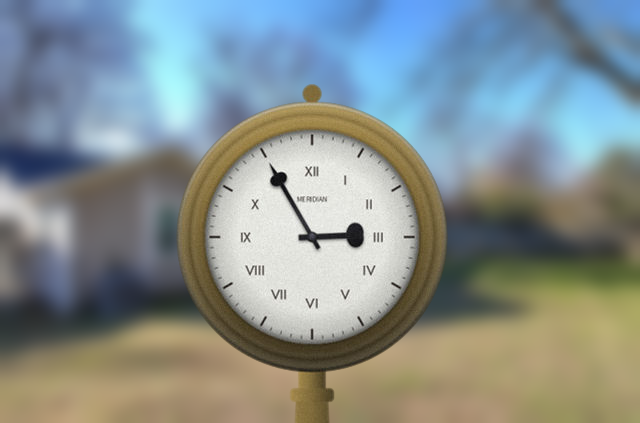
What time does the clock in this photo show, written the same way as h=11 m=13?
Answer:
h=2 m=55
